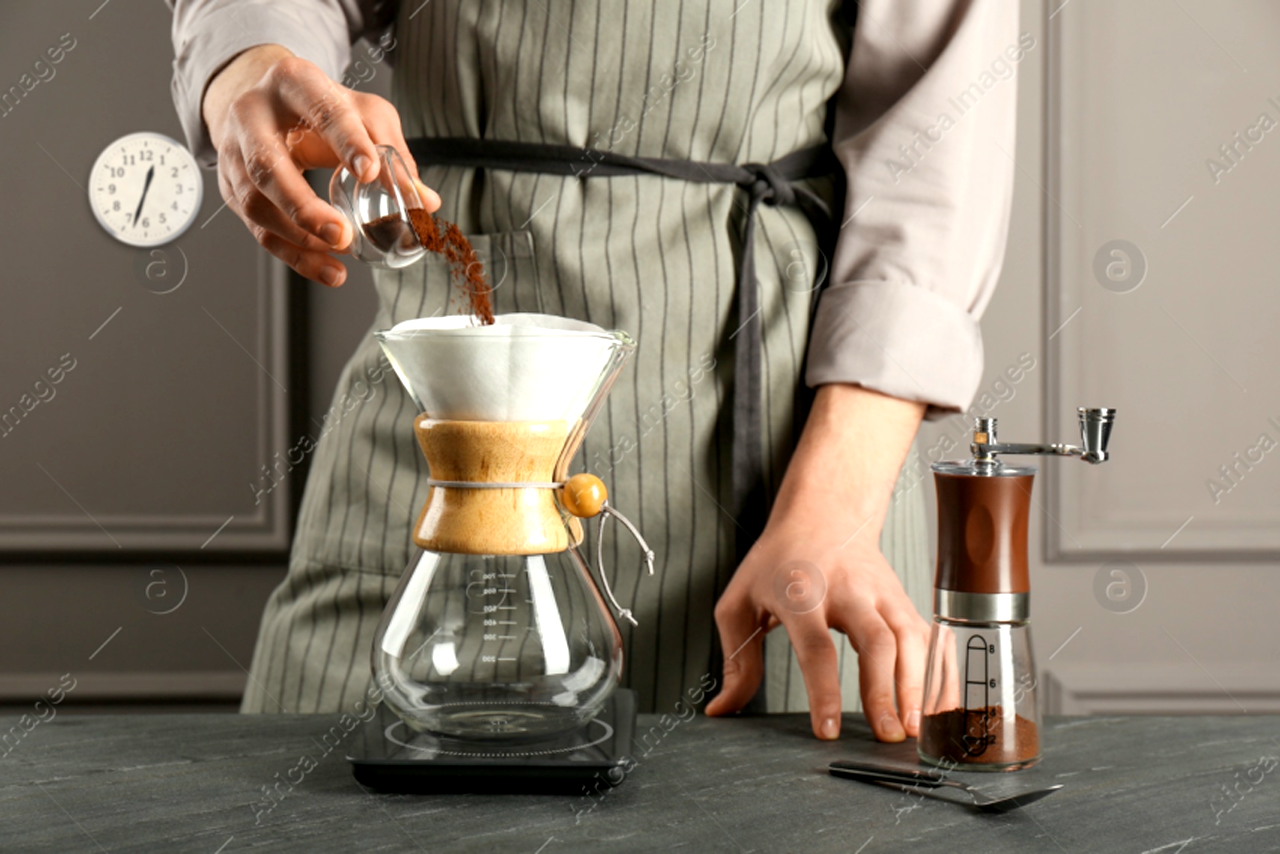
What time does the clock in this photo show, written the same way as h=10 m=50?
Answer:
h=12 m=33
